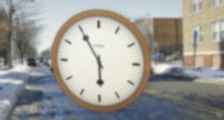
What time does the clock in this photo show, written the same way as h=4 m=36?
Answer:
h=5 m=55
